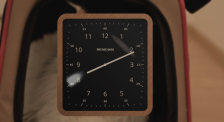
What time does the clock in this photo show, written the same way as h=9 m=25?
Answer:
h=8 m=11
